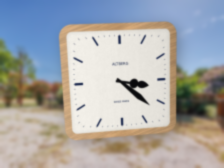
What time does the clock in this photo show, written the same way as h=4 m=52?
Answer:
h=3 m=22
